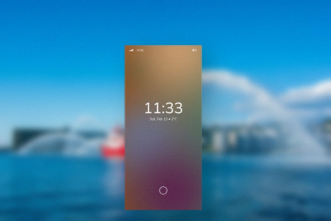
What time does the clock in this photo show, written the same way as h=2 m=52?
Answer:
h=11 m=33
